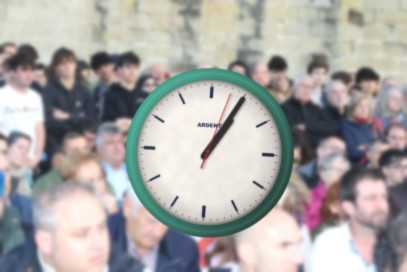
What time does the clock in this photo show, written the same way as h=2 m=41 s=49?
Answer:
h=1 m=5 s=3
